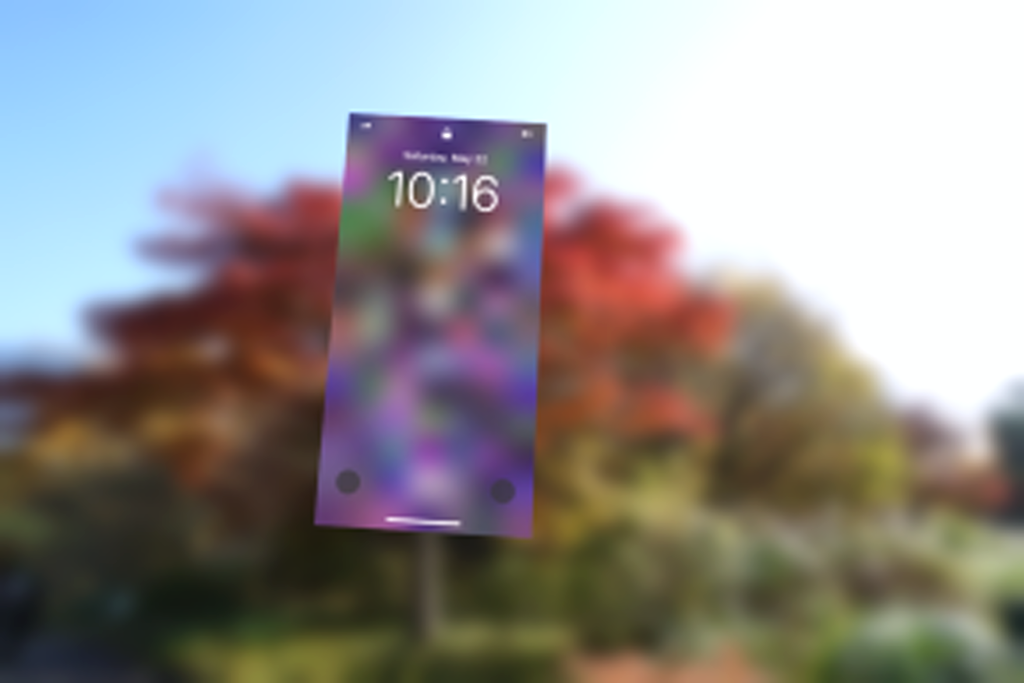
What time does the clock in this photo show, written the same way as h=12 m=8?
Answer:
h=10 m=16
